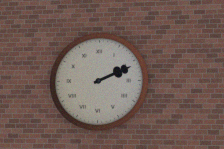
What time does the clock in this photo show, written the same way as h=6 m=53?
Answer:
h=2 m=11
